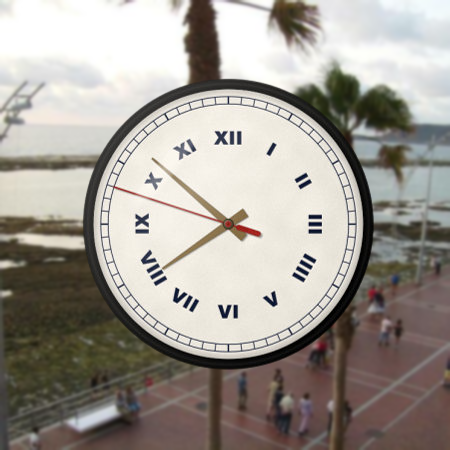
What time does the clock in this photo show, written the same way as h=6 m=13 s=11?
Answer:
h=7 m=51 s=48
